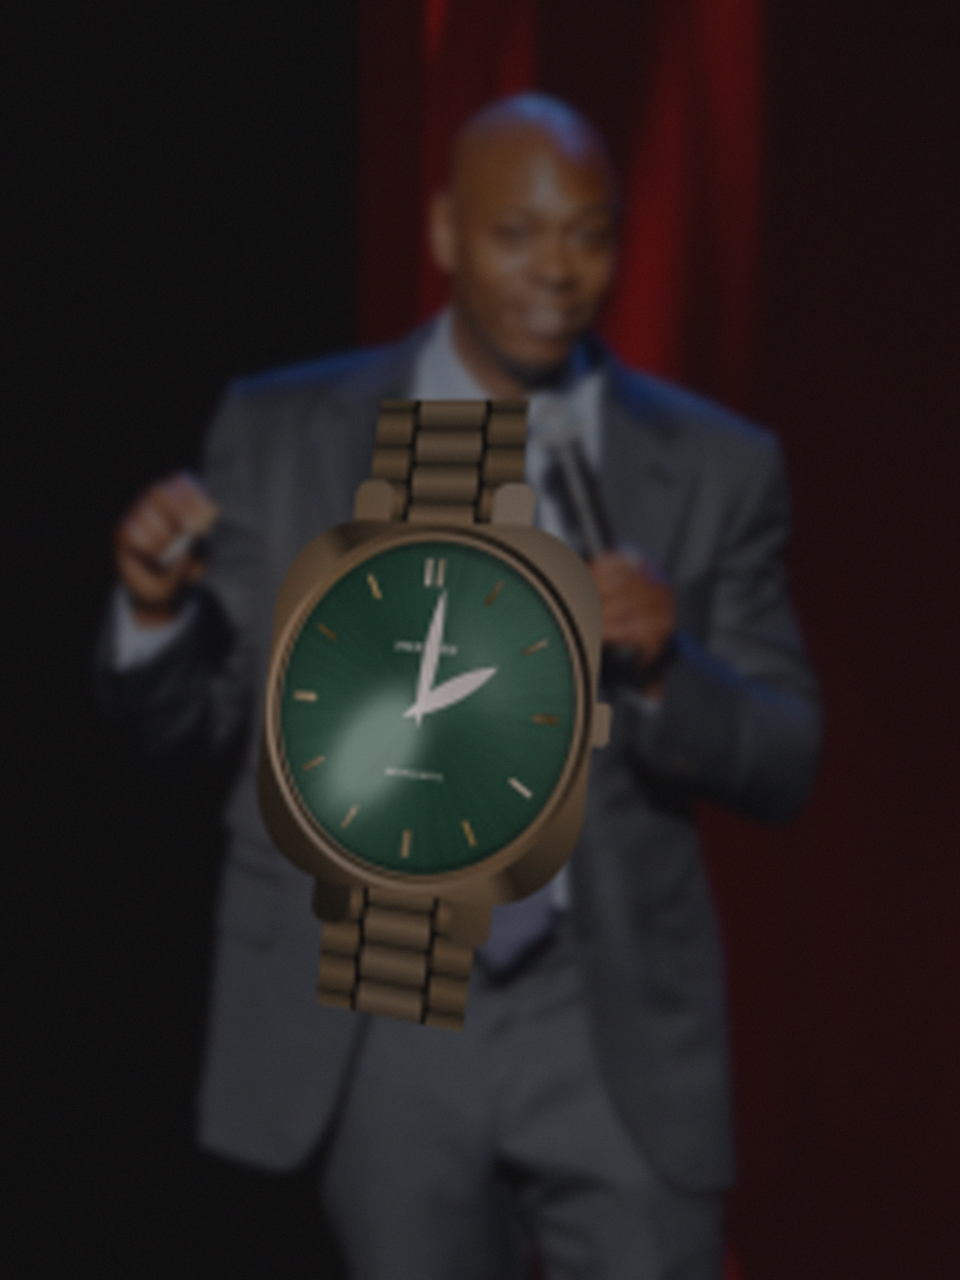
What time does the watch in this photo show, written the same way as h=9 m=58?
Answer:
h=2 m=1
